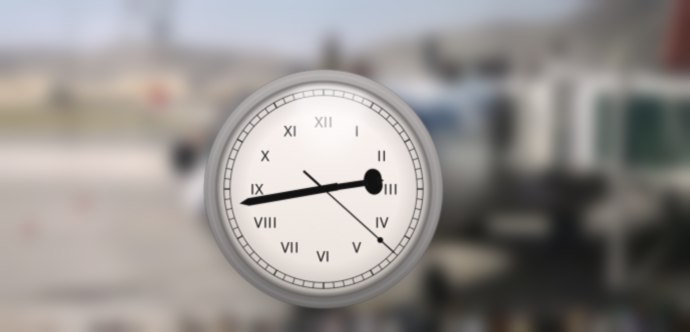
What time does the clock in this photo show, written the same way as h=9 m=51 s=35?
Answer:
h=2 m=43 s=22
